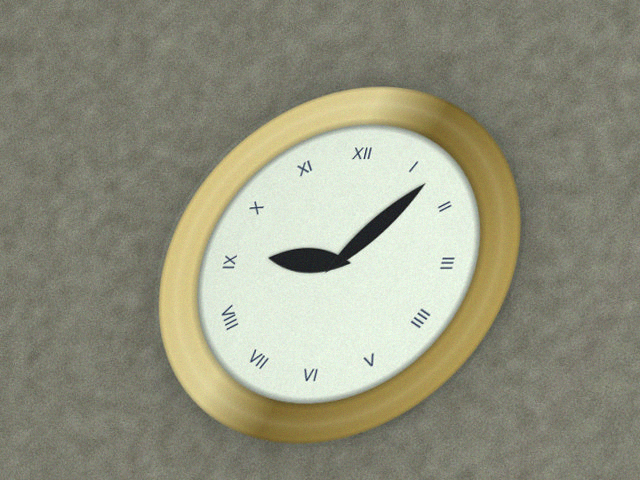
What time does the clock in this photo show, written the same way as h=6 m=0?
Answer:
h=9 m=7
